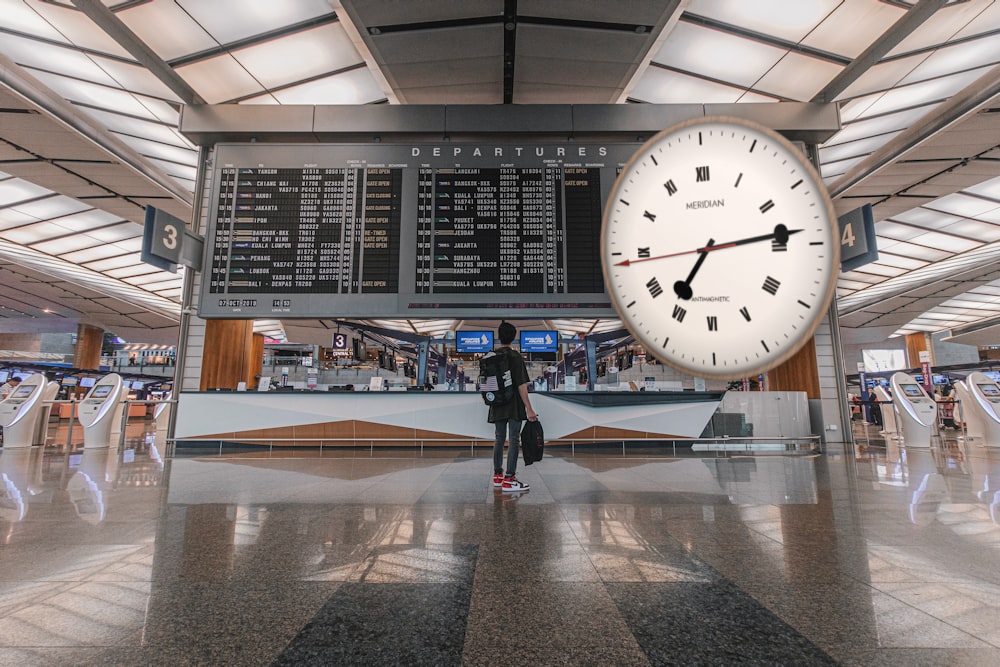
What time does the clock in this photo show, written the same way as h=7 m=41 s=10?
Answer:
h=7 m=13 s=44
